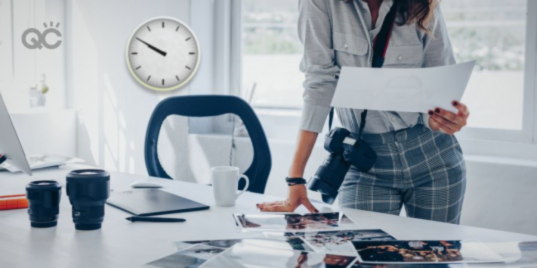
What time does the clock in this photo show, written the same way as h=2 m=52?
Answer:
h=9 m=50
